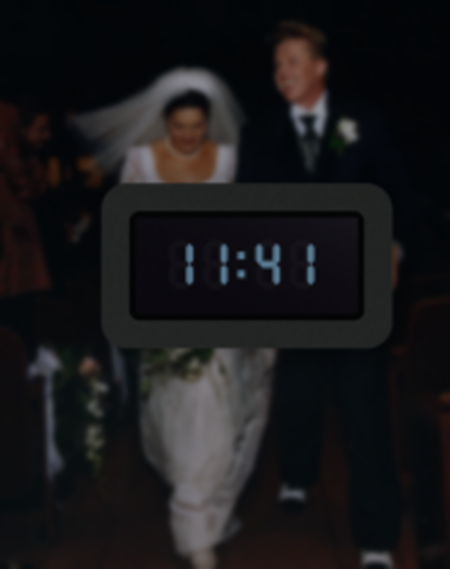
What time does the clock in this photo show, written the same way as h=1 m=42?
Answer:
h=11 m=41
